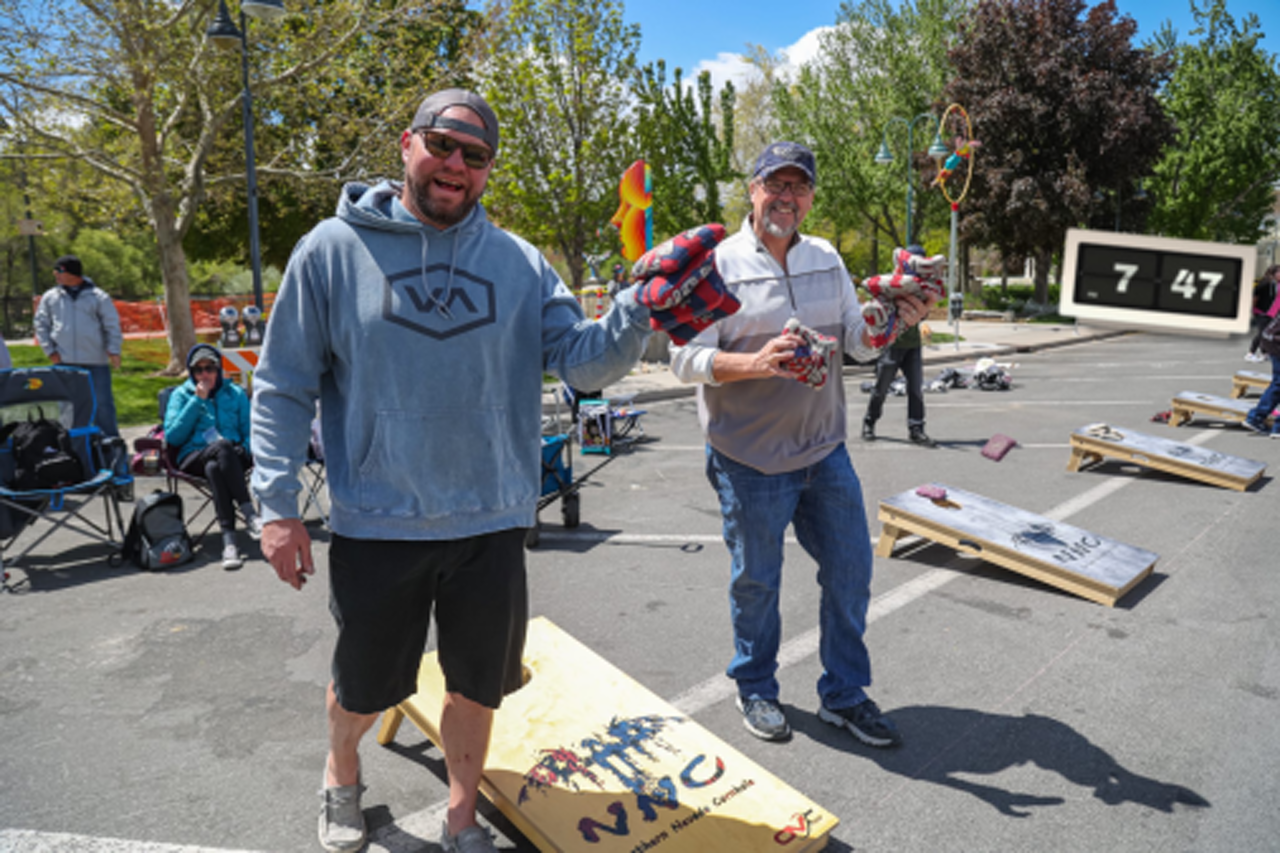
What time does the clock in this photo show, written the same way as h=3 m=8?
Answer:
h=7 m=47
